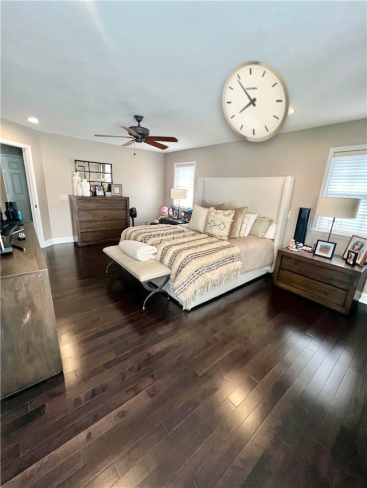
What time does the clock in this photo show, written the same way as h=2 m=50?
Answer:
h=7 m=54
